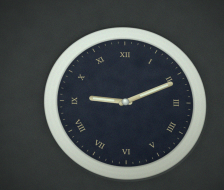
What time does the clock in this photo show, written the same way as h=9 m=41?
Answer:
h=9 m=11
